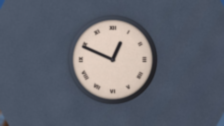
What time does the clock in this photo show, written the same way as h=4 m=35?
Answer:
h=12 m=49
